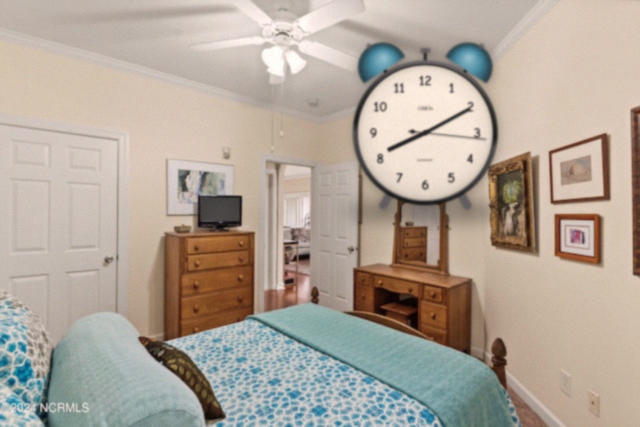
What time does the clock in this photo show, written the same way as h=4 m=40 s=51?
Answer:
h=8 m=10 s=16
